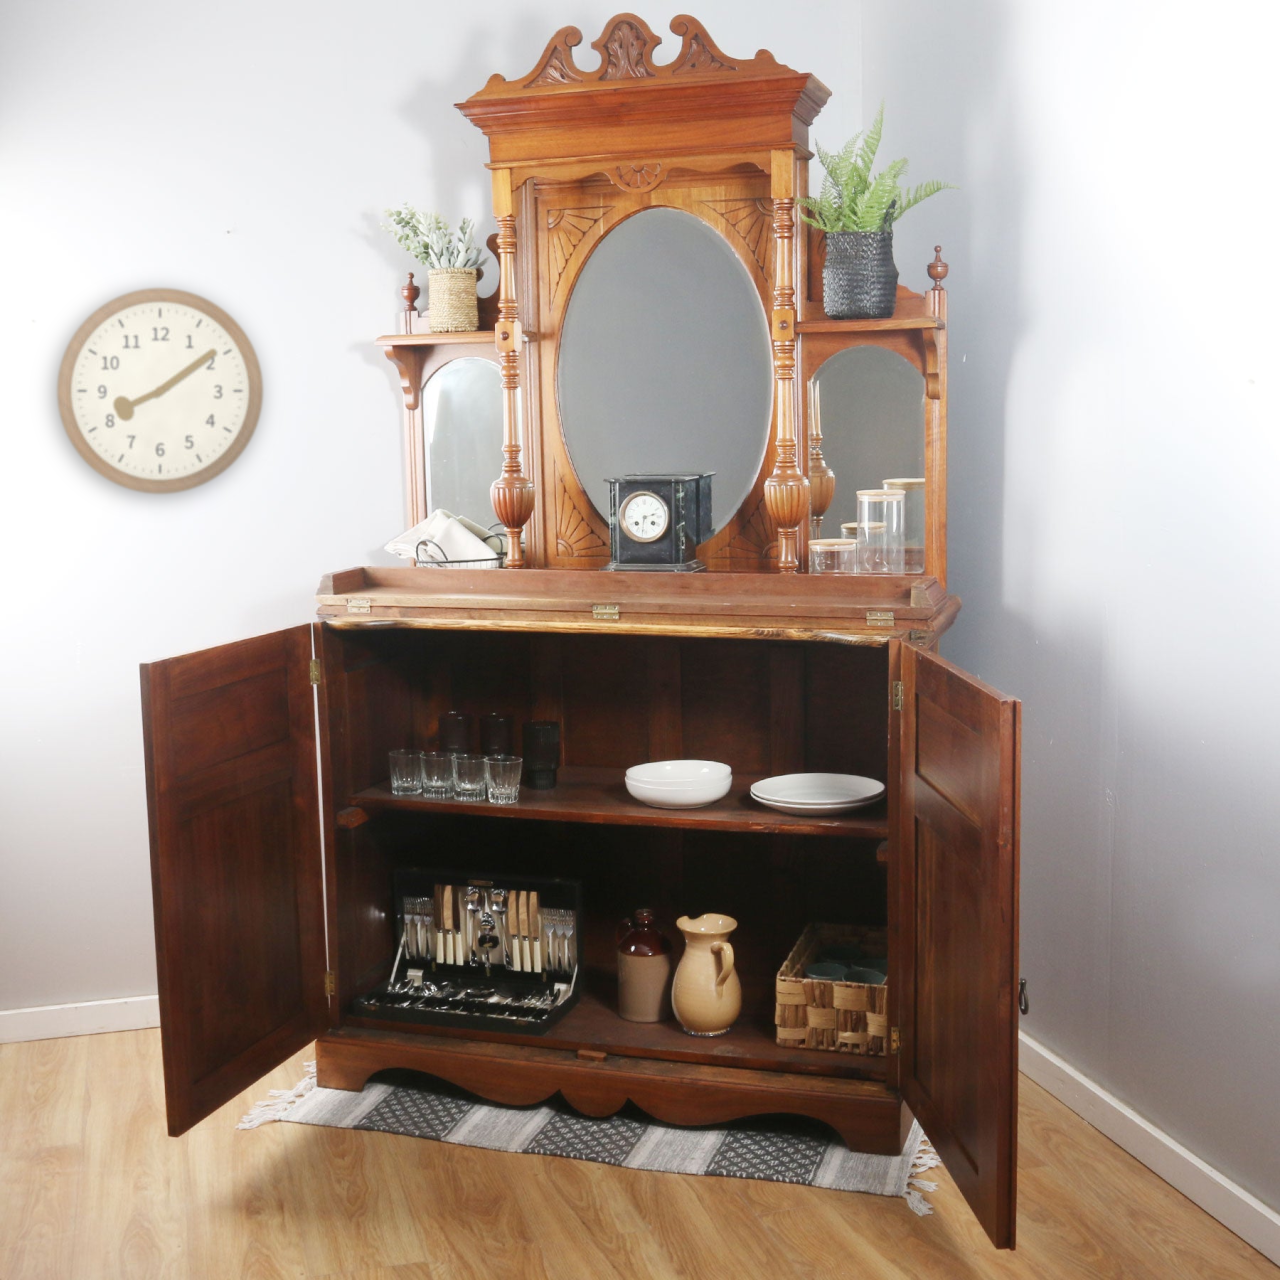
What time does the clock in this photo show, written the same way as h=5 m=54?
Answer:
h=8 m=9
